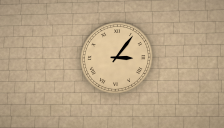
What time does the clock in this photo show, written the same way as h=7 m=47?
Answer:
h=3 m=6
